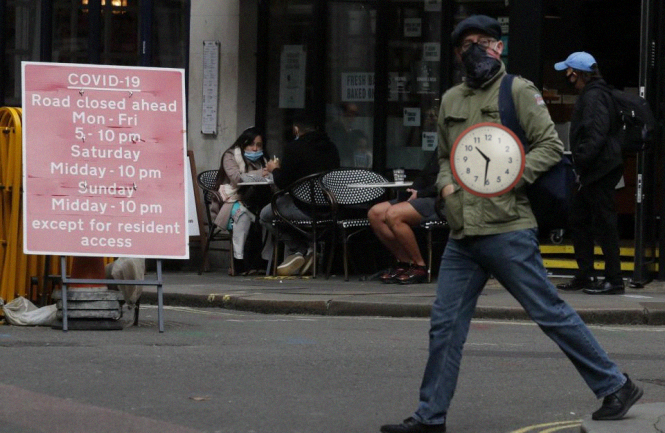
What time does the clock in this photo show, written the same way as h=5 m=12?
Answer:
h=10 m=31
